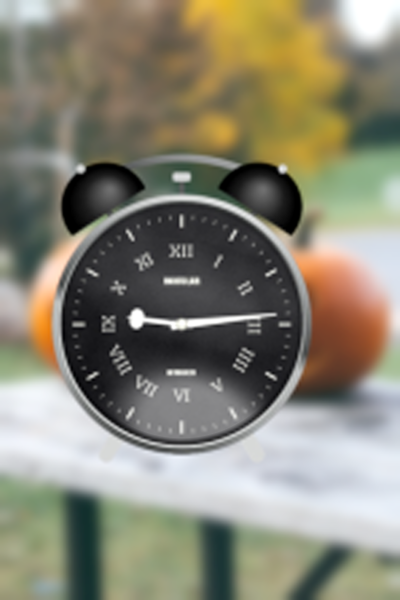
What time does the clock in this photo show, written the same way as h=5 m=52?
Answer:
h=9 m=14
